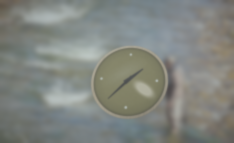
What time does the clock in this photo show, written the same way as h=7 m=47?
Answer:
h=1 m=37
